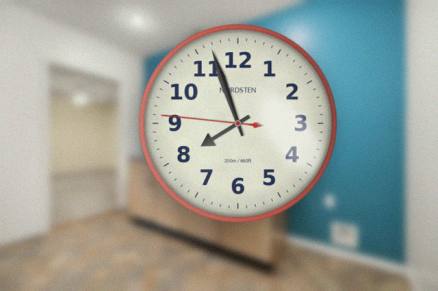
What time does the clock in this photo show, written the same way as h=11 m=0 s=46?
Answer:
h=7 m=56 s=46
